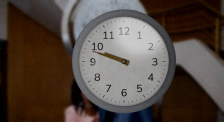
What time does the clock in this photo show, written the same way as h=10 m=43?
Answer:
h=9 m=48
